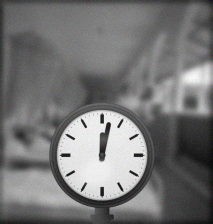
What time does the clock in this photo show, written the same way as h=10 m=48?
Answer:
h=12 m=2
